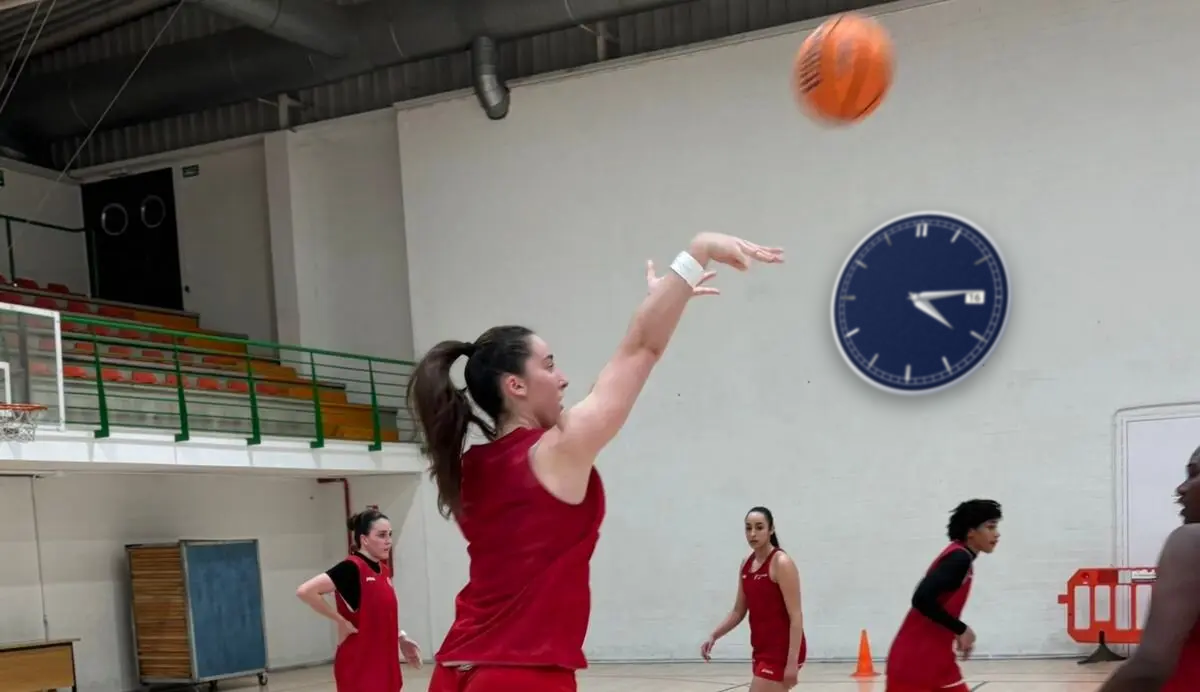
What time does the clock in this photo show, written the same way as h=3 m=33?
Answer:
h=4 m=14
